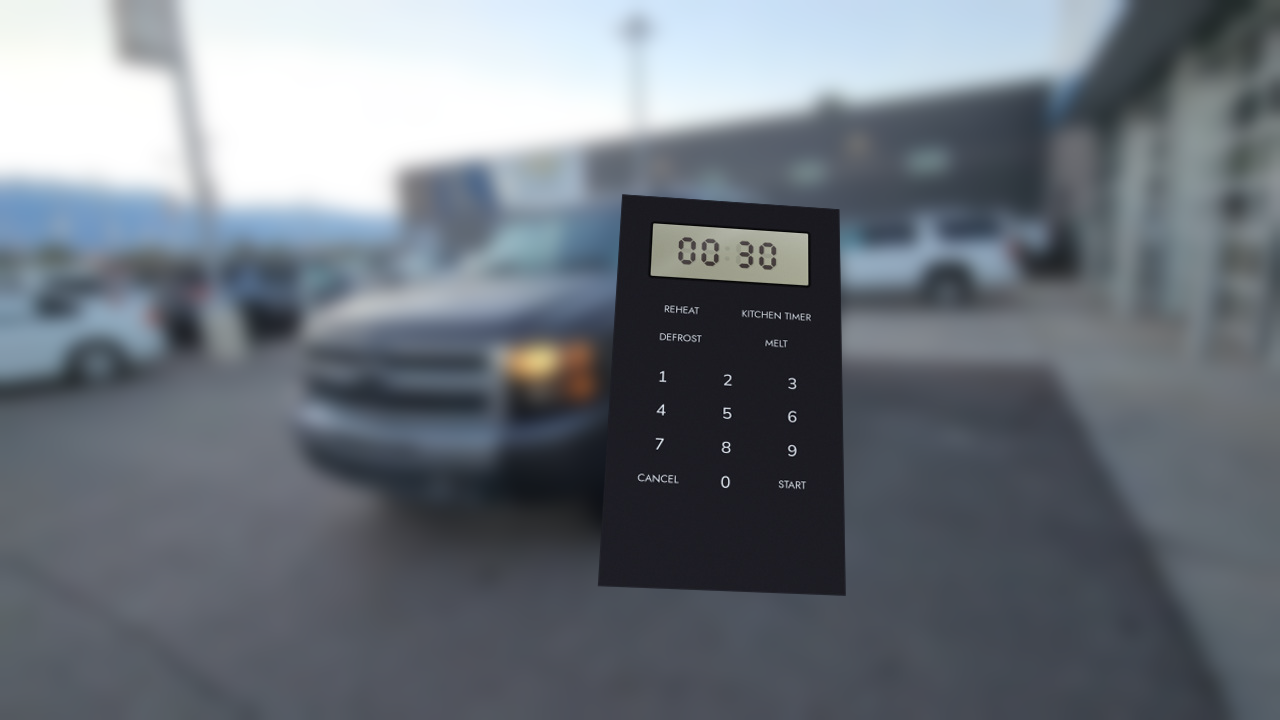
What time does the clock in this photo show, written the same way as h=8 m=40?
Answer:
h=0 m=30
